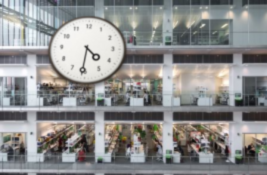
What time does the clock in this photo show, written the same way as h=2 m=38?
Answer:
h=4 m=31
